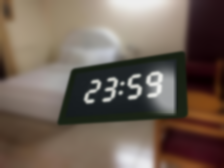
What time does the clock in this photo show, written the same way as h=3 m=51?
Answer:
h=23 m=59
